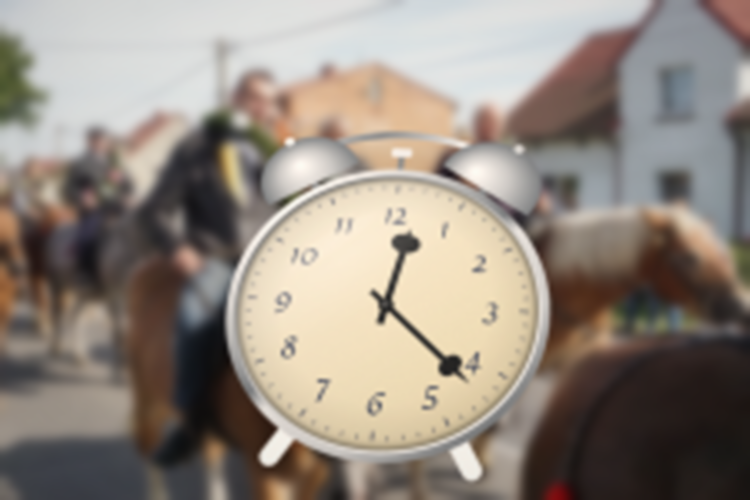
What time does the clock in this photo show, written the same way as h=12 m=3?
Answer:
h=12 m=22
